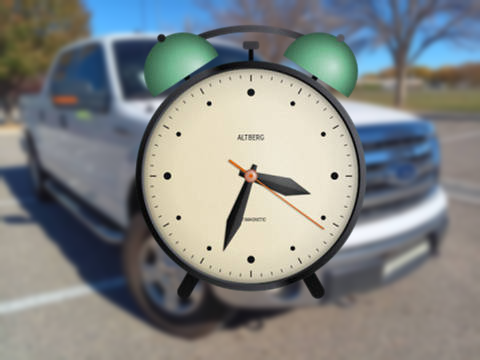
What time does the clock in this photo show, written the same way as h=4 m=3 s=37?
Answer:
h=3 m=33 s=21
